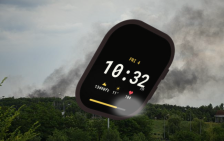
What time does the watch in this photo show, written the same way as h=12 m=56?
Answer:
h=10 m=32
